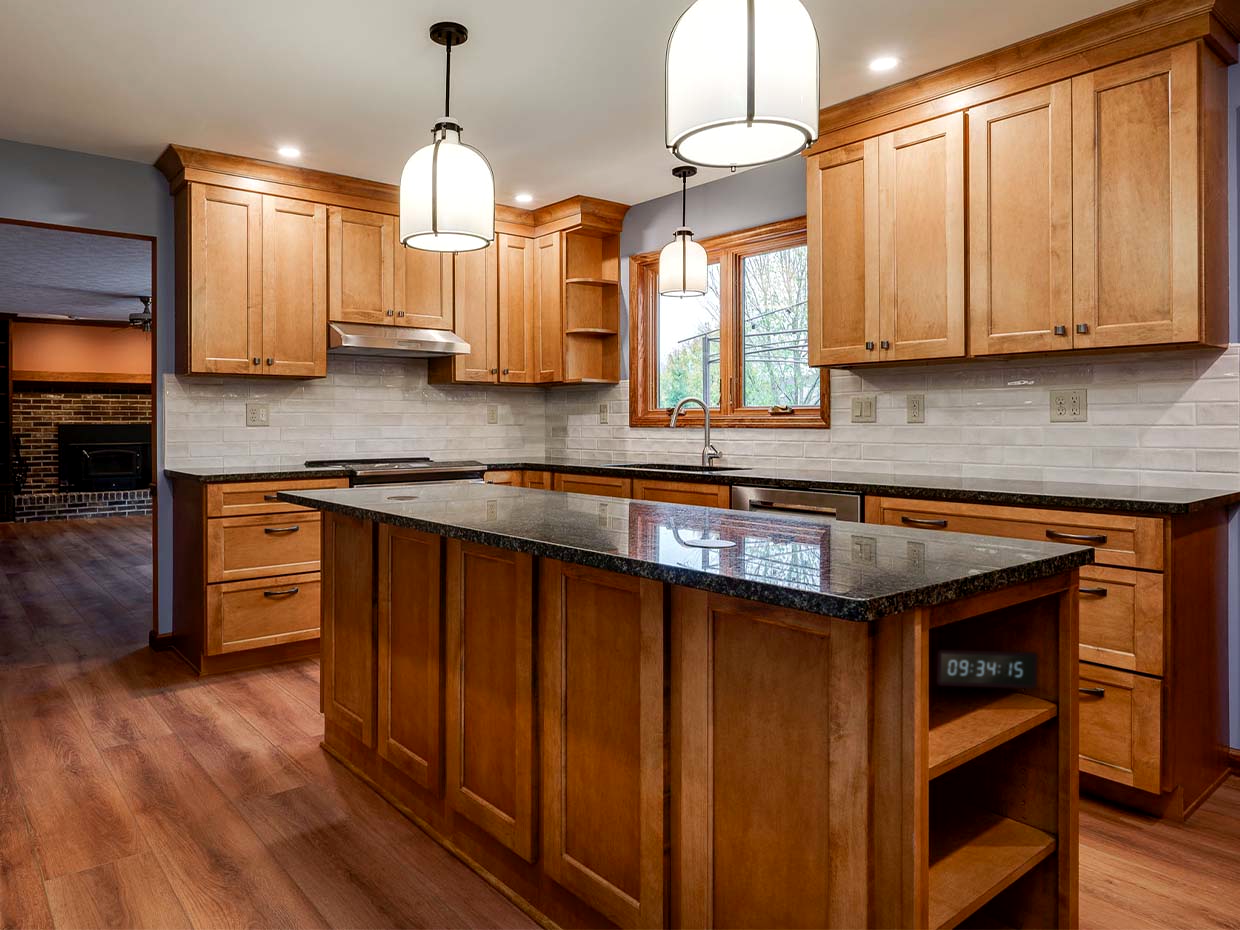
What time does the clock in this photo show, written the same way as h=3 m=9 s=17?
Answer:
h=9 m=34 s=15
